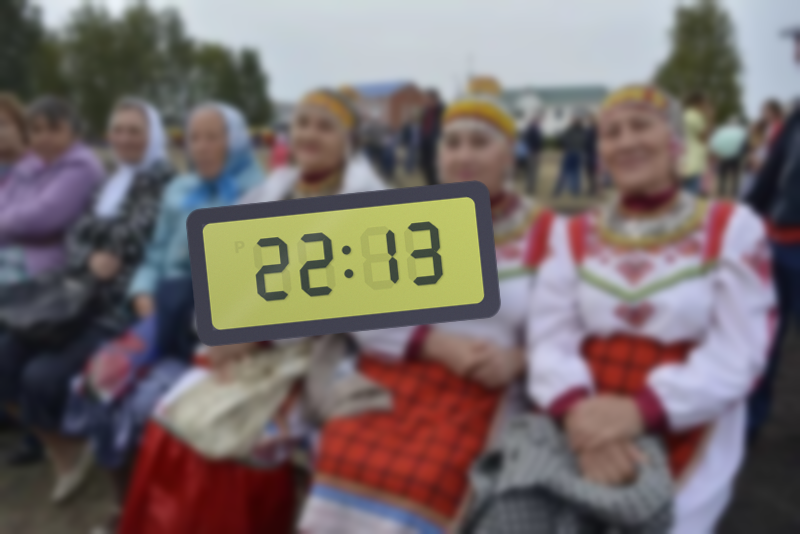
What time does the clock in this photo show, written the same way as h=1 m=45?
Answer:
h=22 m=13
